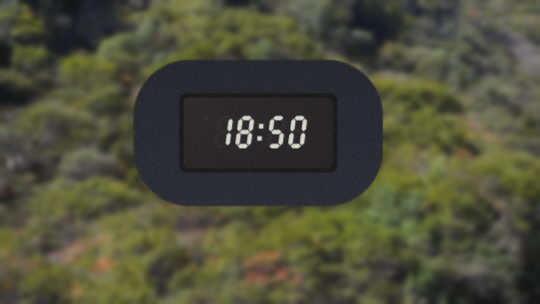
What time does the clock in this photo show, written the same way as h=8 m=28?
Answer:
h=18 m=50
